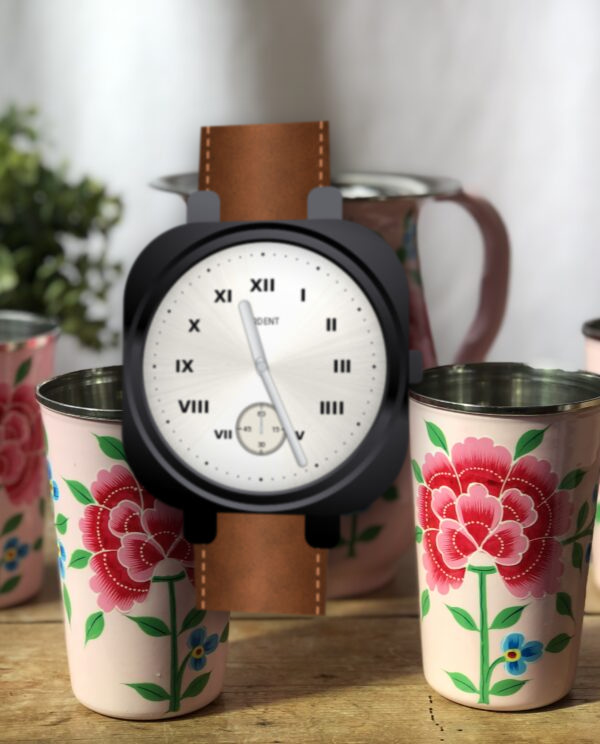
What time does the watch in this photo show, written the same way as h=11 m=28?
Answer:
h=11 m=26
